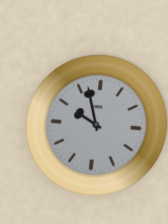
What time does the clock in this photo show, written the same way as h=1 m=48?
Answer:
h=9 m=57
